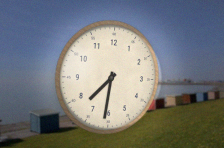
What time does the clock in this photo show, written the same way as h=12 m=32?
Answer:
h=7 m=31
